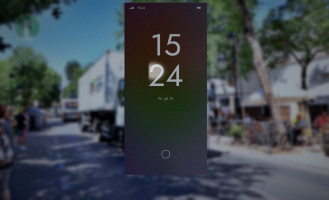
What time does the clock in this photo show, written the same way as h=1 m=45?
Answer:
h=15 m=24
